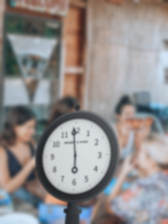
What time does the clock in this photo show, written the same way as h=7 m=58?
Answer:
h=5 m=59
